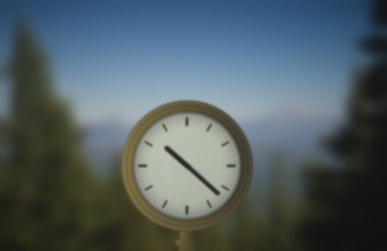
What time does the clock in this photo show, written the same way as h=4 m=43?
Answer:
h=10 m=22
